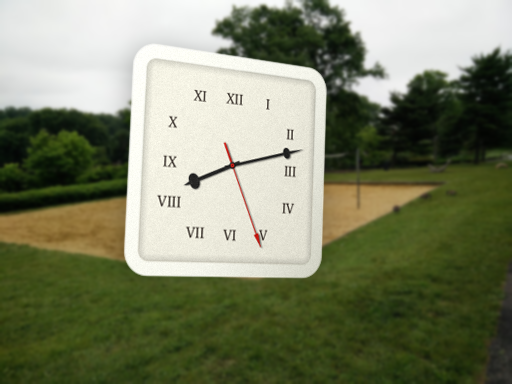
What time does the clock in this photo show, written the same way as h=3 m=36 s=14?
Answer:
h=8 m=12 s=26
